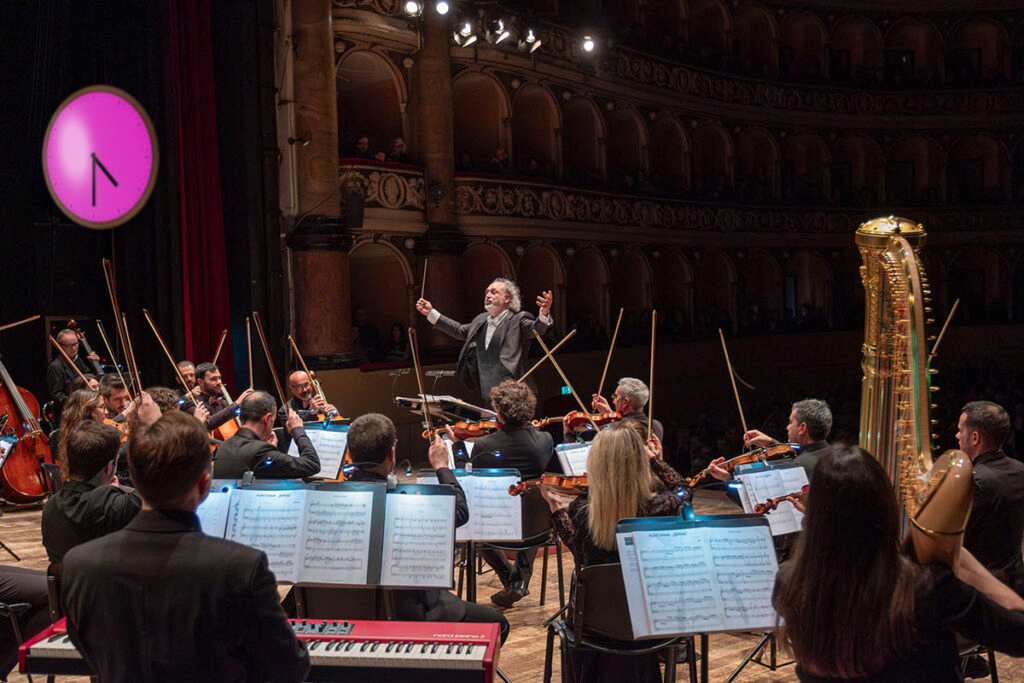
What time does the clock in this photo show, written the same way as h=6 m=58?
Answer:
h=4 m=30
